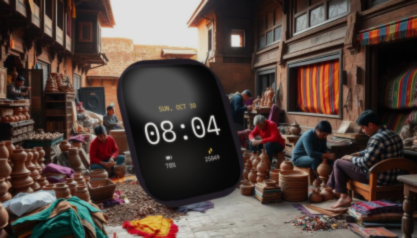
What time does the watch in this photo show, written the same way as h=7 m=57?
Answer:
h=8 m=4
